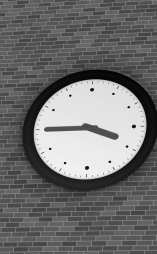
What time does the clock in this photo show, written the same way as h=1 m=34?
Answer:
h=3 m=45
